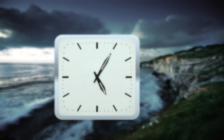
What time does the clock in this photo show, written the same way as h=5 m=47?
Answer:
h=5 m=5
